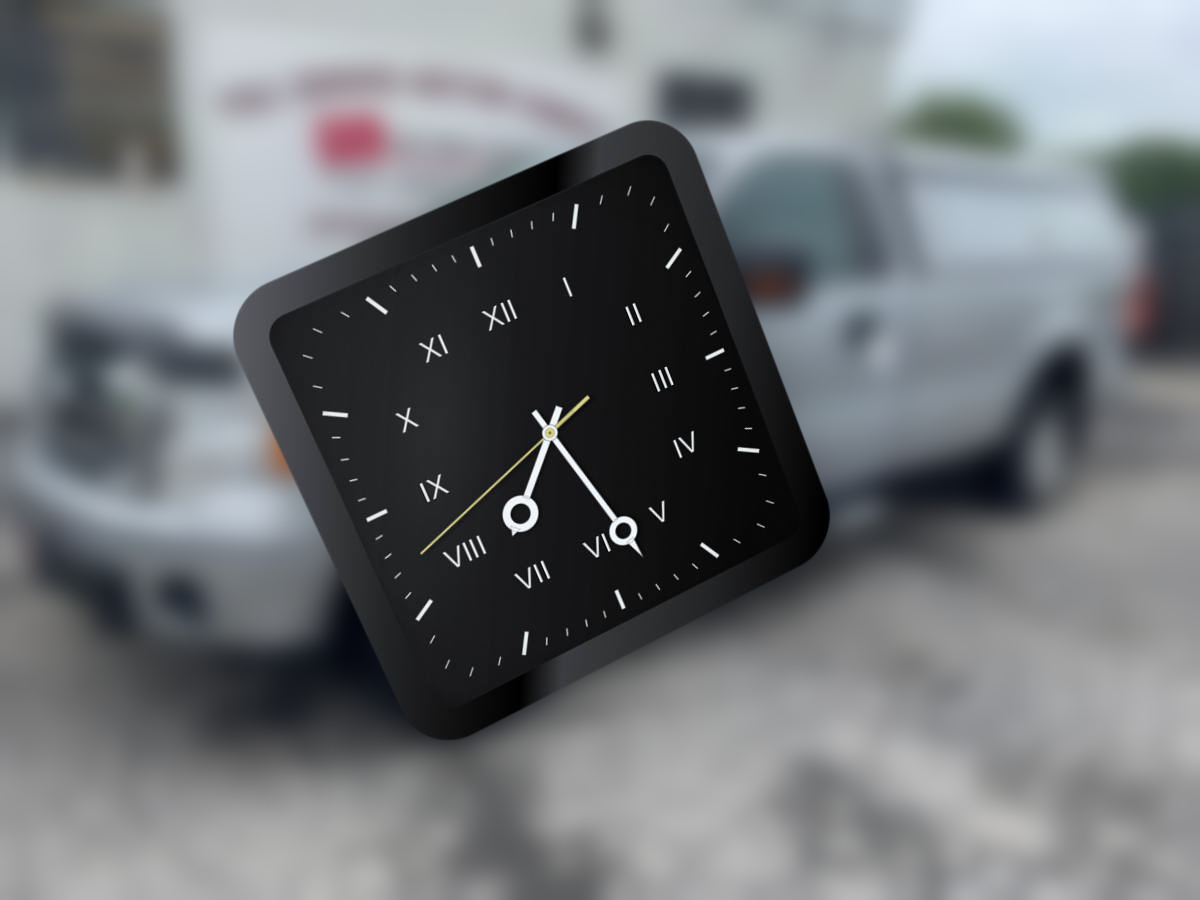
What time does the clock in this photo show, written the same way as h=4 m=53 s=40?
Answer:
h=7 m=27 s=42
